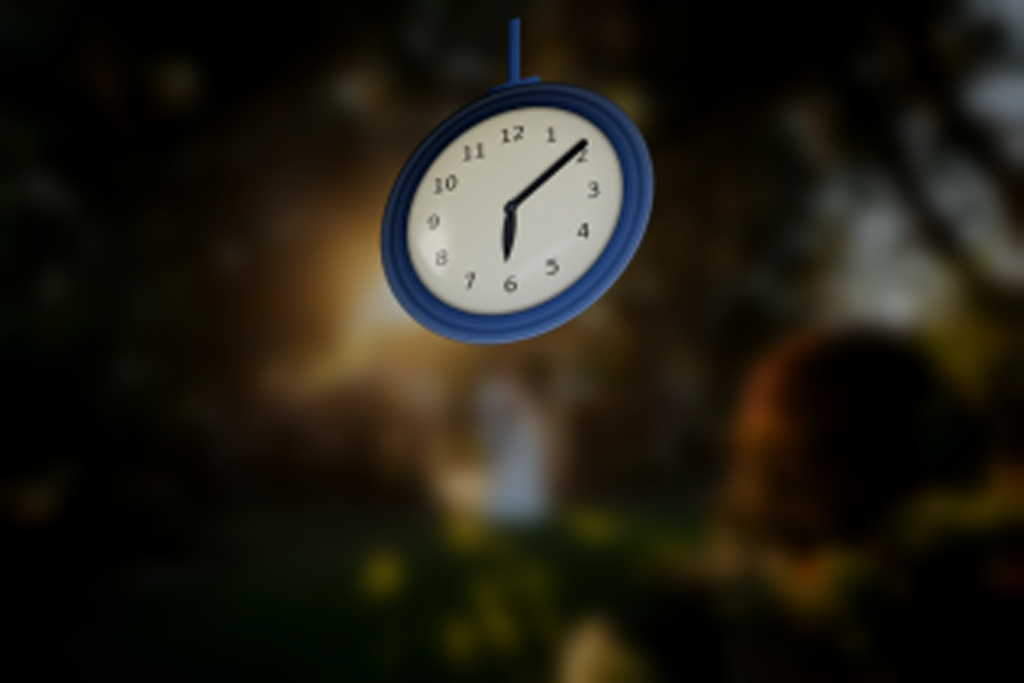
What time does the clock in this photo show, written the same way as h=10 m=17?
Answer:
h=6 m=9
